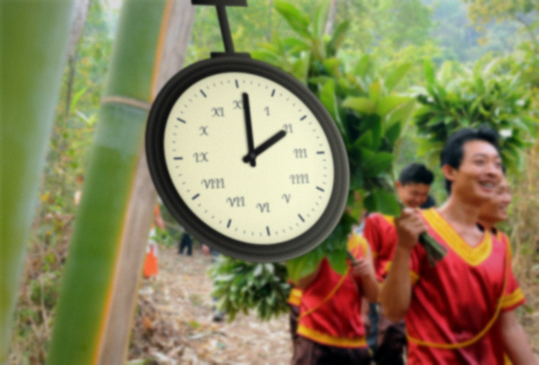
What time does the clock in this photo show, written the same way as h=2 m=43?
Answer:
h=2 m=1
